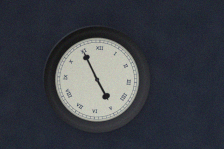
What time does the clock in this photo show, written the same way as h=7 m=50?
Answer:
h=4 m=55
